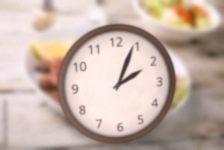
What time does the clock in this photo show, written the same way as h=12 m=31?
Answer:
h=2 m=4
